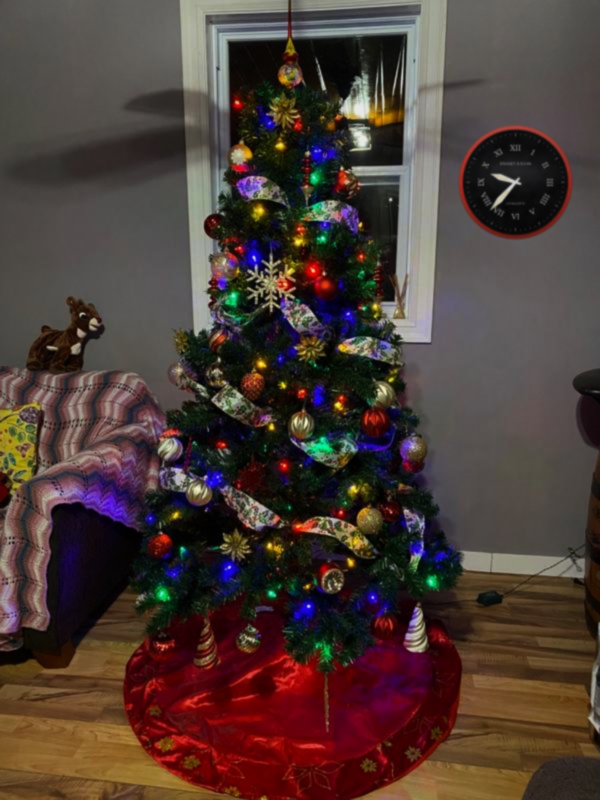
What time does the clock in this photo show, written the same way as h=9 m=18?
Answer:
h=9 m=37
